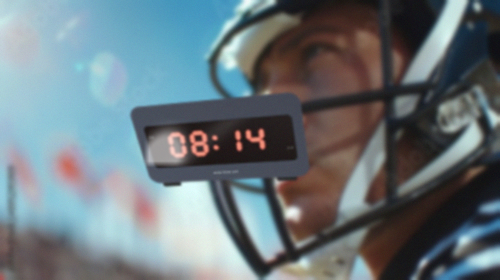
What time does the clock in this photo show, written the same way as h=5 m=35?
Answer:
h=8 m=14
